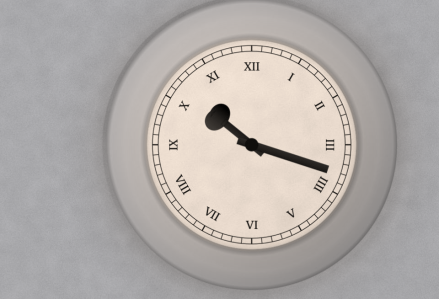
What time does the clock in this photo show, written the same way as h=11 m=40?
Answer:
h=10 m=18
